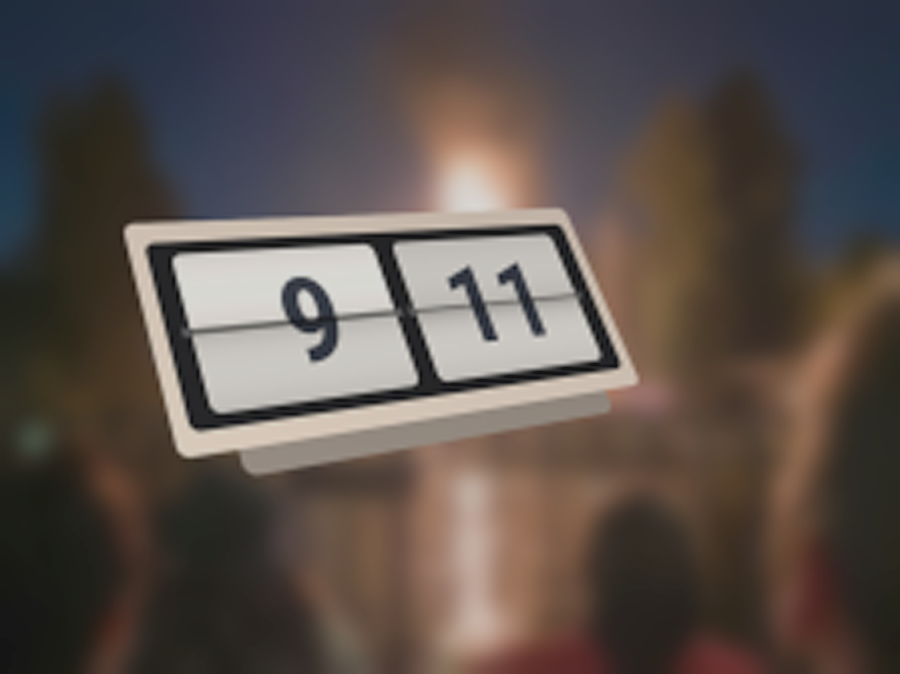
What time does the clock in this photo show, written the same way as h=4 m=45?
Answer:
h=9 m=11
